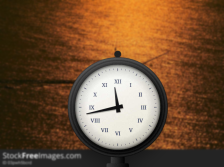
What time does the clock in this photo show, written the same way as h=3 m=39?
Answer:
h=11 m=43
